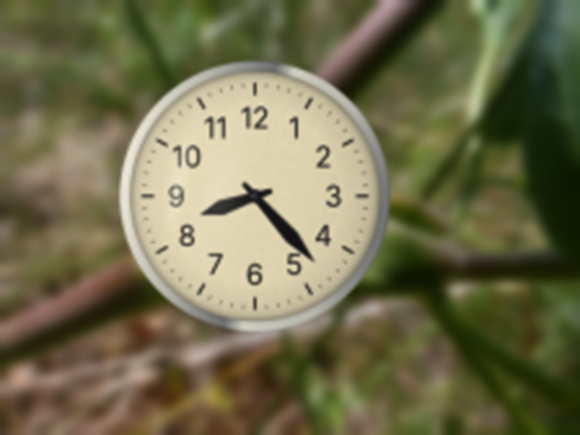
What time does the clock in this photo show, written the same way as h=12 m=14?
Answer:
h=8 m=23
